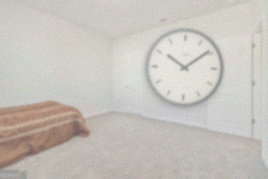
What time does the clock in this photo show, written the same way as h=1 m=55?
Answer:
h=10 m=9
